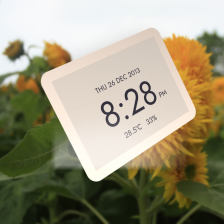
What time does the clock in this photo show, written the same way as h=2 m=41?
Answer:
h=8 m=28
